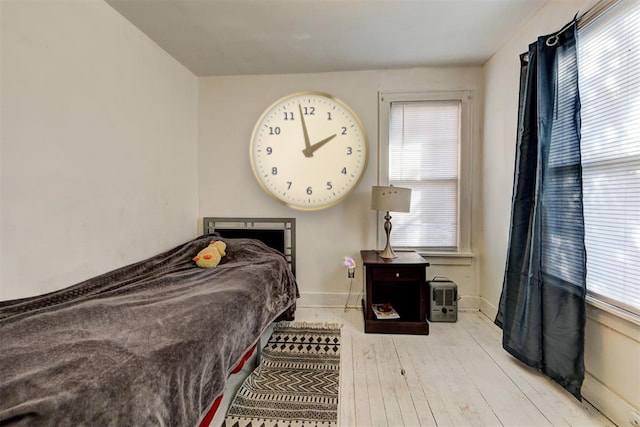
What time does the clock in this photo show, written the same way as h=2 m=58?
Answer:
h=1 m=58
